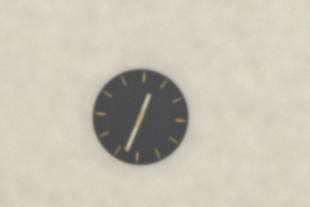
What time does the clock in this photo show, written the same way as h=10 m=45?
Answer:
h=12 m=33
